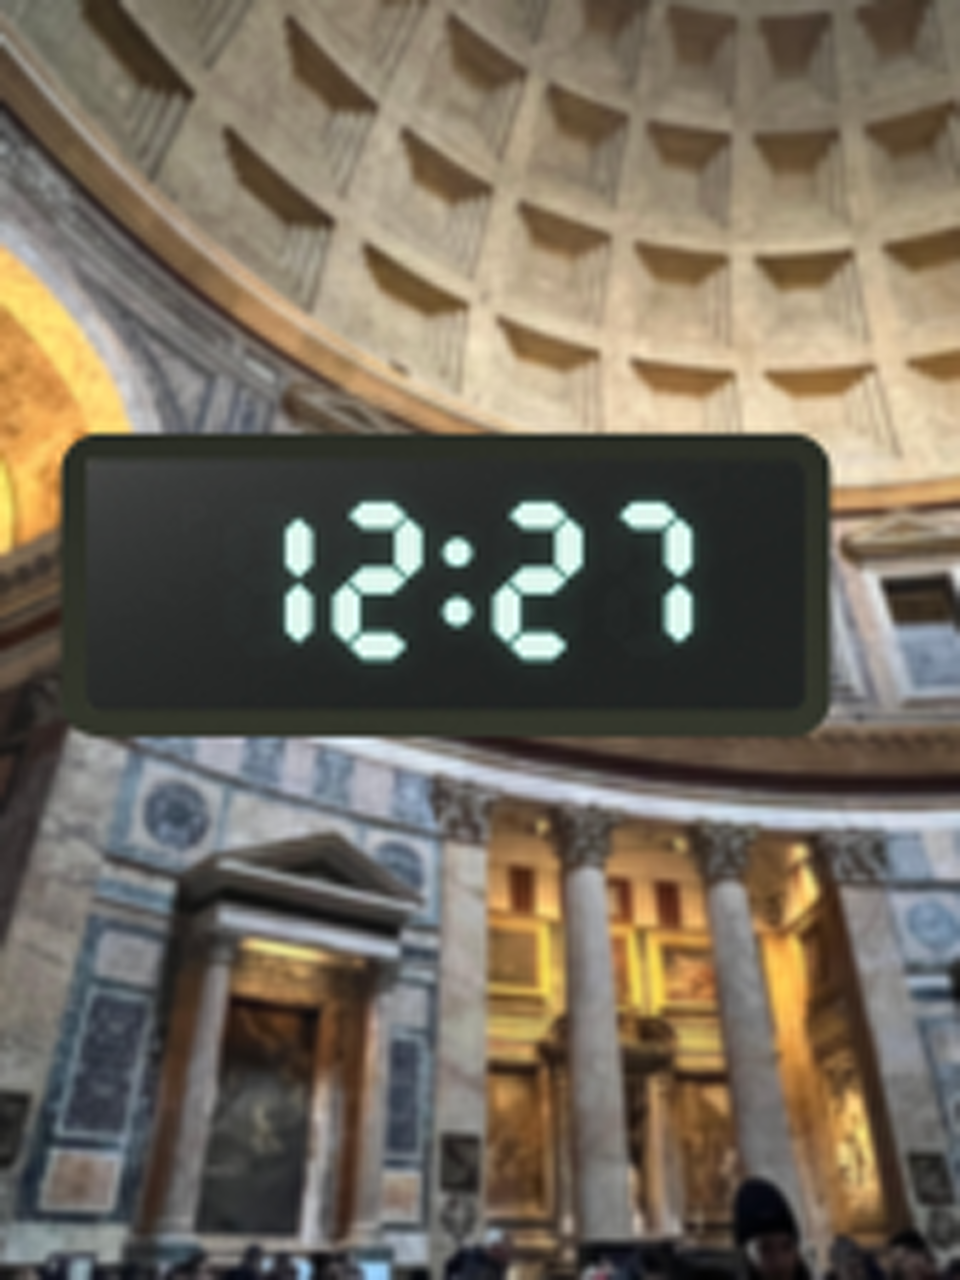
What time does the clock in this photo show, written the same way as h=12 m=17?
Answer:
h=12 m=27
